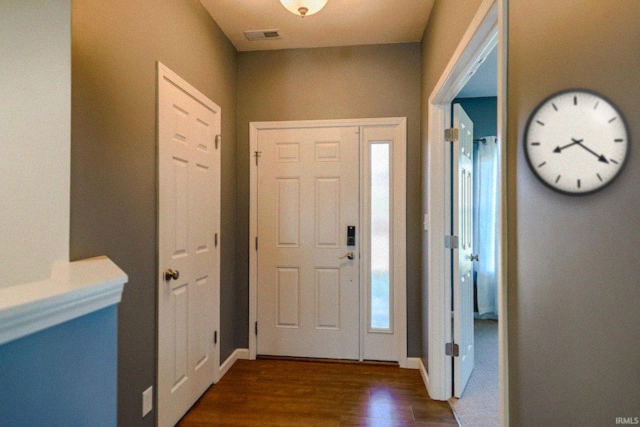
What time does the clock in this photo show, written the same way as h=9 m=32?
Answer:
h=8 m=21
